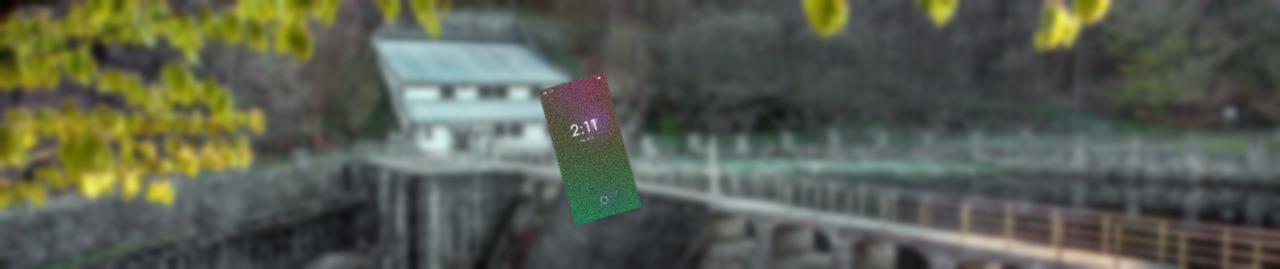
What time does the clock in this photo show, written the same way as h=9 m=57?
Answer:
h=2 m=11
